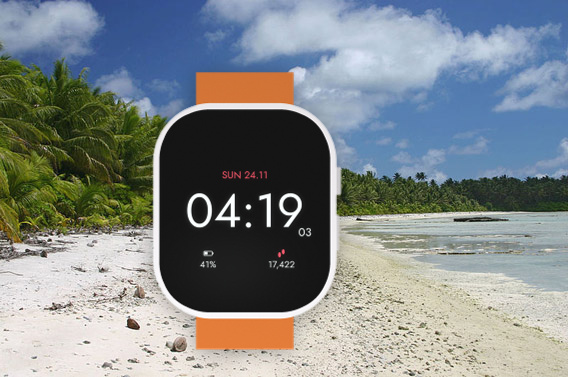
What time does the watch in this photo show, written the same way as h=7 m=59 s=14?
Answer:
h=4 m=19 s=3
